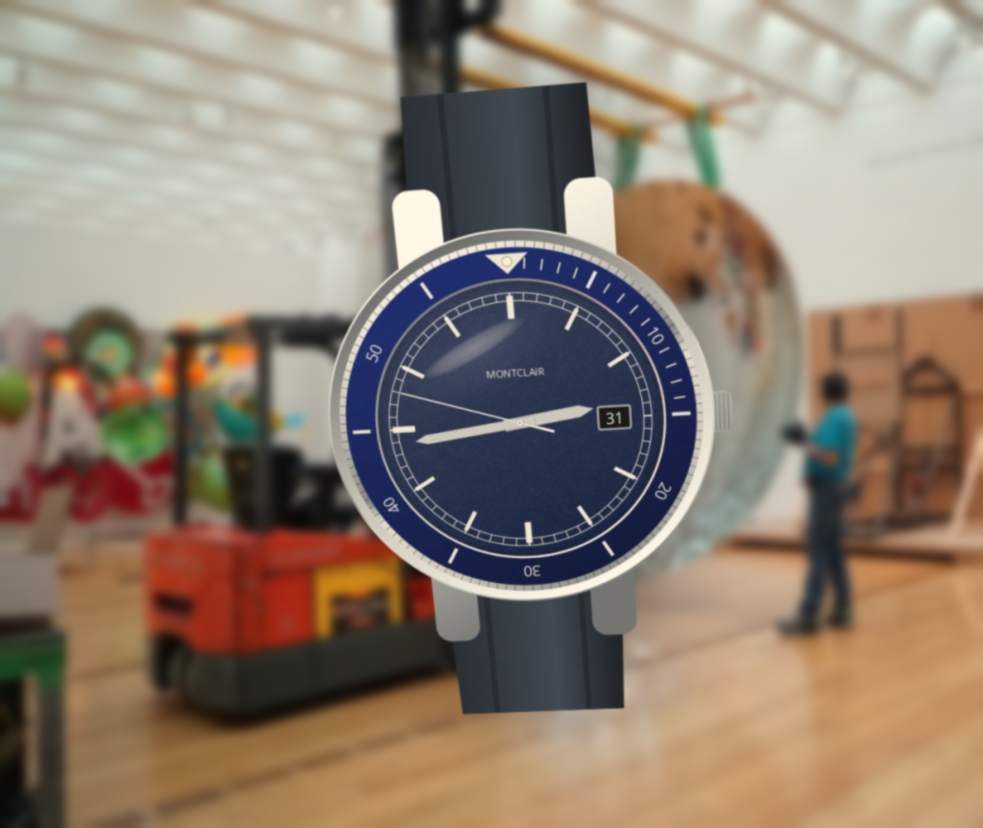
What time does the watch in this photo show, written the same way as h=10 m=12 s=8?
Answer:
h=2 m=43 s=48
